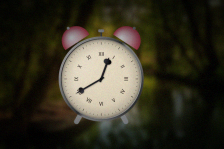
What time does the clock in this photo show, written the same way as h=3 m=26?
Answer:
h=12 m=40
